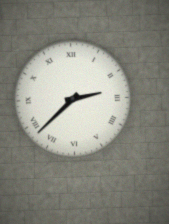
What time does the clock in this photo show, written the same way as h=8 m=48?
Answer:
h=2 m=38
